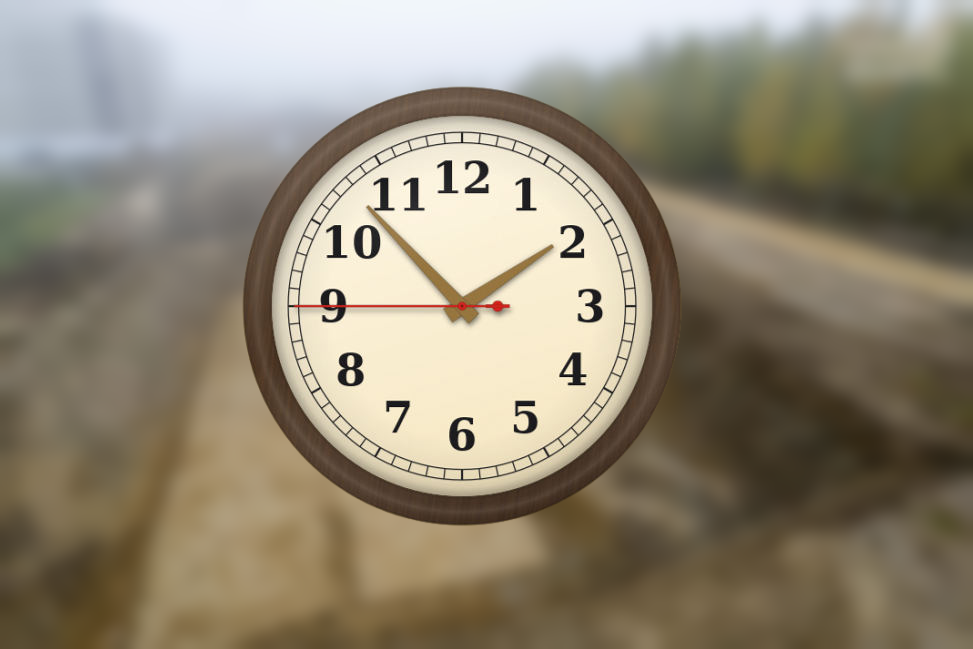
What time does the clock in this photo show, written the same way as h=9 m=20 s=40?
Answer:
h=1 m=52 s=45
